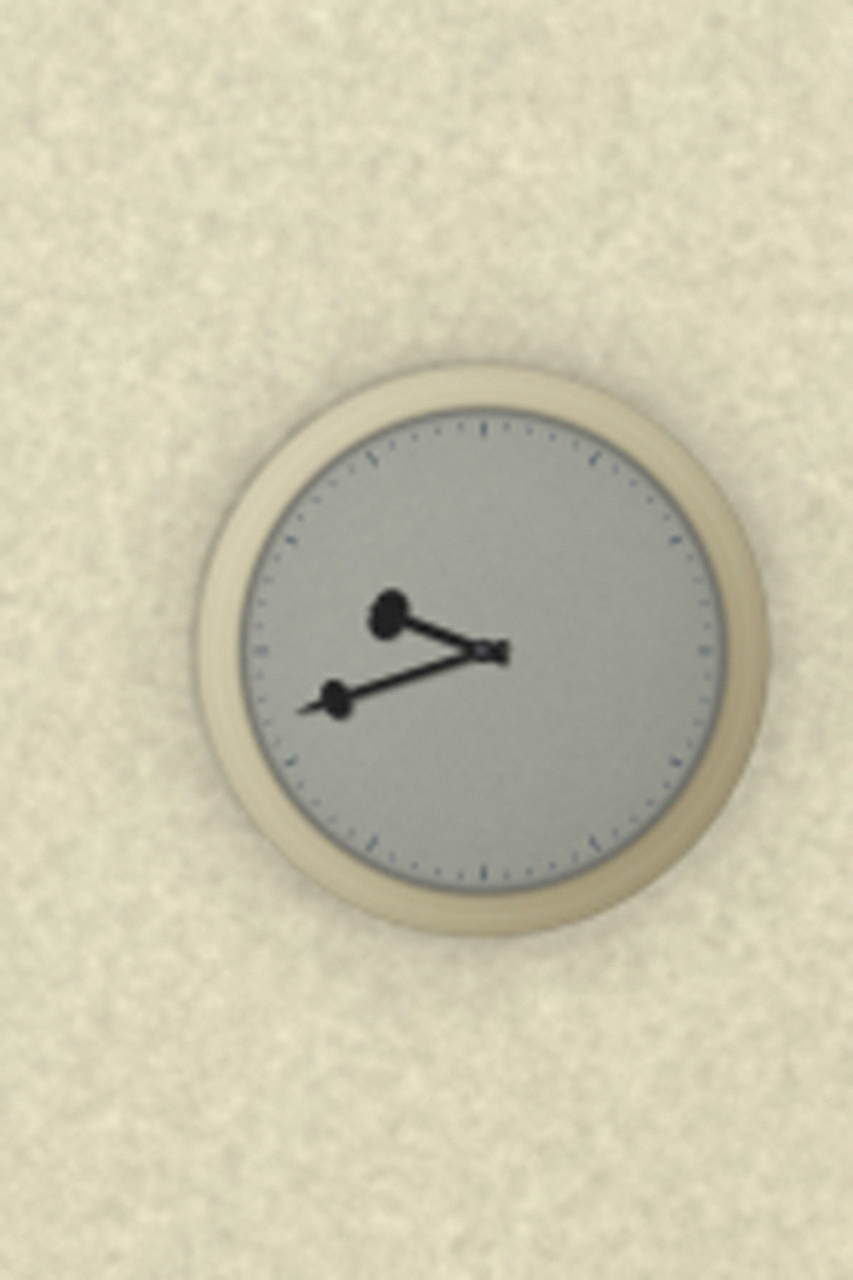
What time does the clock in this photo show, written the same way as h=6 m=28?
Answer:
h=9 m=42
